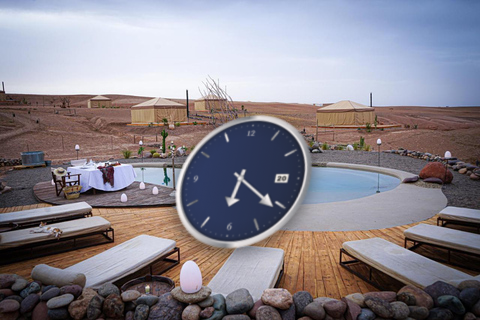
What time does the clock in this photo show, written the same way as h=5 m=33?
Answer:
h=6 m=21
